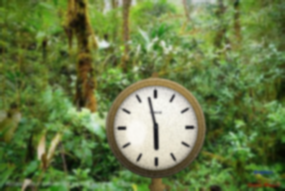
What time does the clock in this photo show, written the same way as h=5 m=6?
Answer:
h=5 m=58
